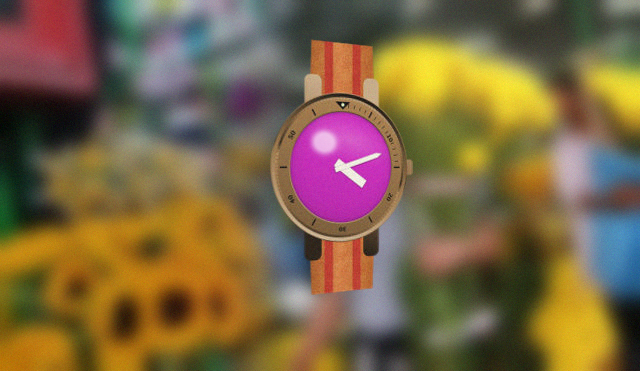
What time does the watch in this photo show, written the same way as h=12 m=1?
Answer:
h=4 m=12
